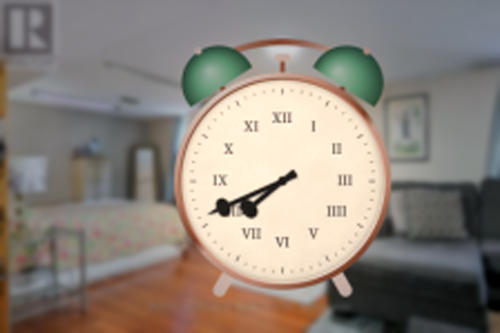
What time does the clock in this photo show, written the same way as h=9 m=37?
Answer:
h=7 m=41
